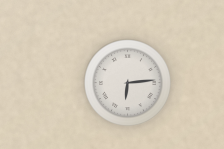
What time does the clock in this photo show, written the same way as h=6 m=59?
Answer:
h=6 m=14
